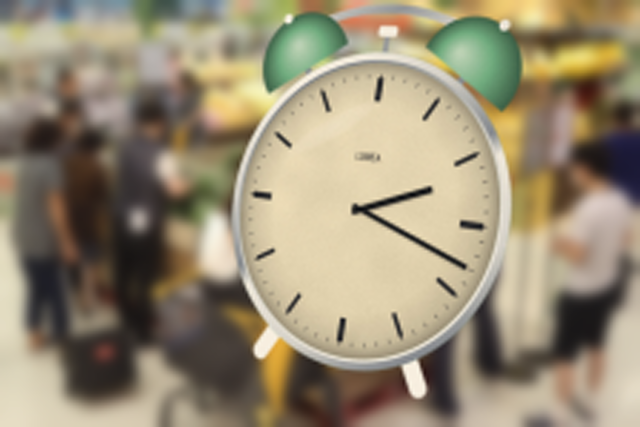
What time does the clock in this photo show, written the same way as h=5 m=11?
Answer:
h=2 m=18
